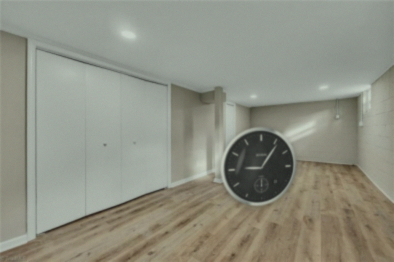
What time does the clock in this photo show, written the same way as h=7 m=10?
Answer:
h=9 m=6
